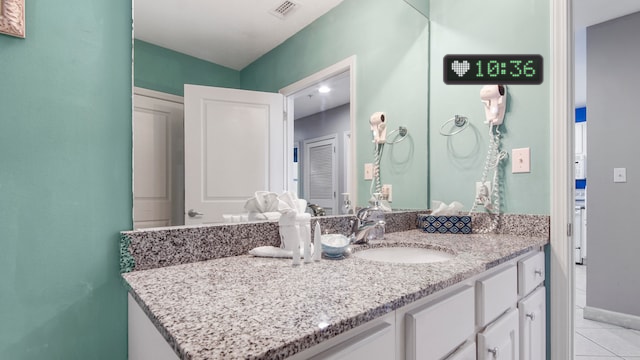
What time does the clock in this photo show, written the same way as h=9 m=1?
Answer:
h=10 m=36
